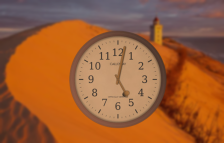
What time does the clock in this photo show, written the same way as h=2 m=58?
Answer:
h=5 m=2
